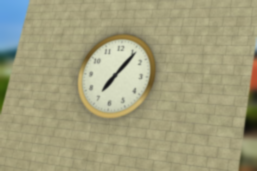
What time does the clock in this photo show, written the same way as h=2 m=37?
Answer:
h=7 m=6
